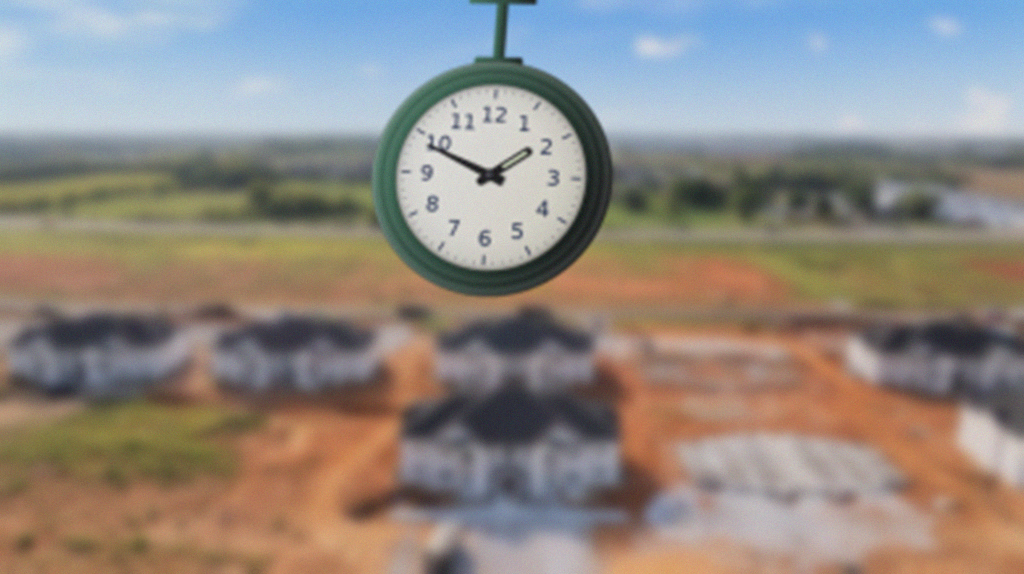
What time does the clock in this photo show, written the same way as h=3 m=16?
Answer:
h=1 m=49
